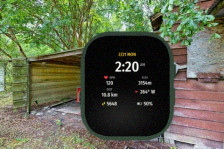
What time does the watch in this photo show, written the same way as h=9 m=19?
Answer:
h=2 m=20
